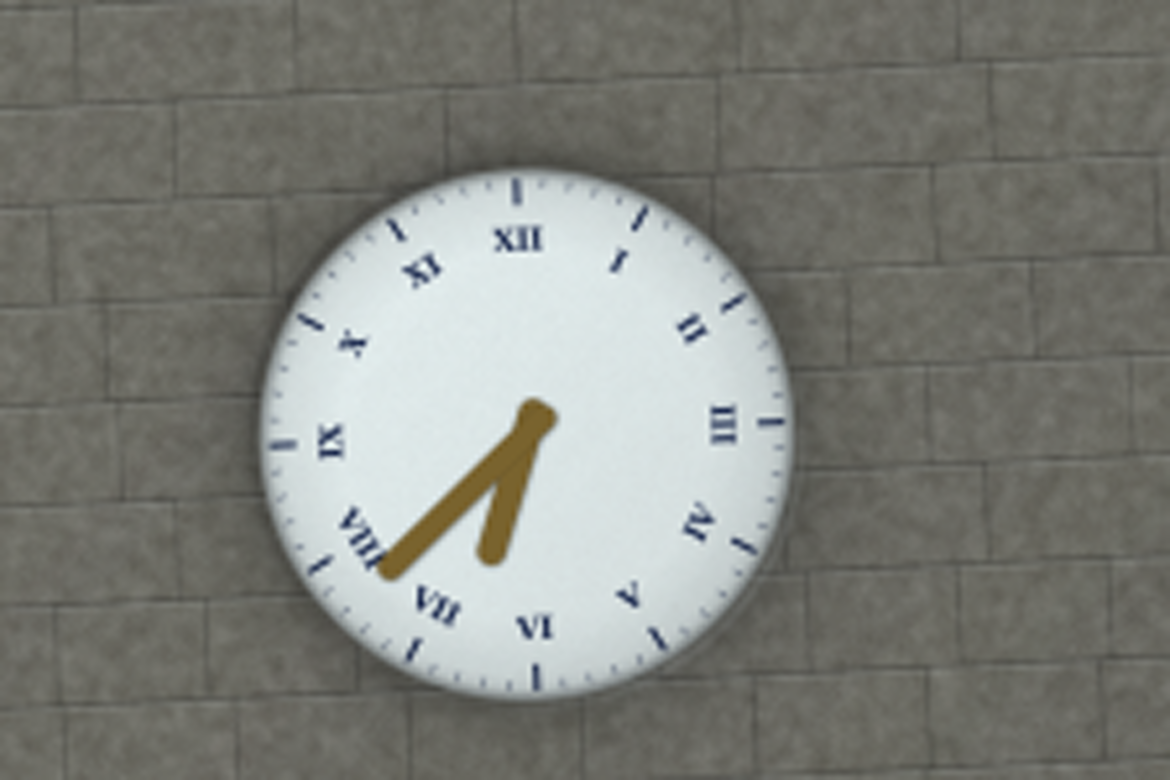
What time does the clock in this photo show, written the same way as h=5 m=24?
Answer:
h=6 m=38
